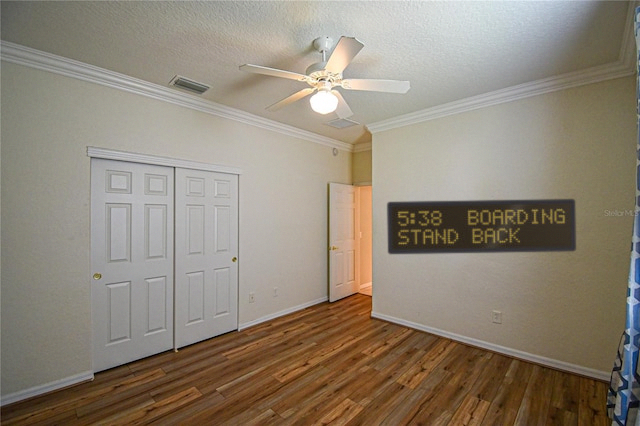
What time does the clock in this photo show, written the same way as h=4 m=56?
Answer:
h=5 m=38
